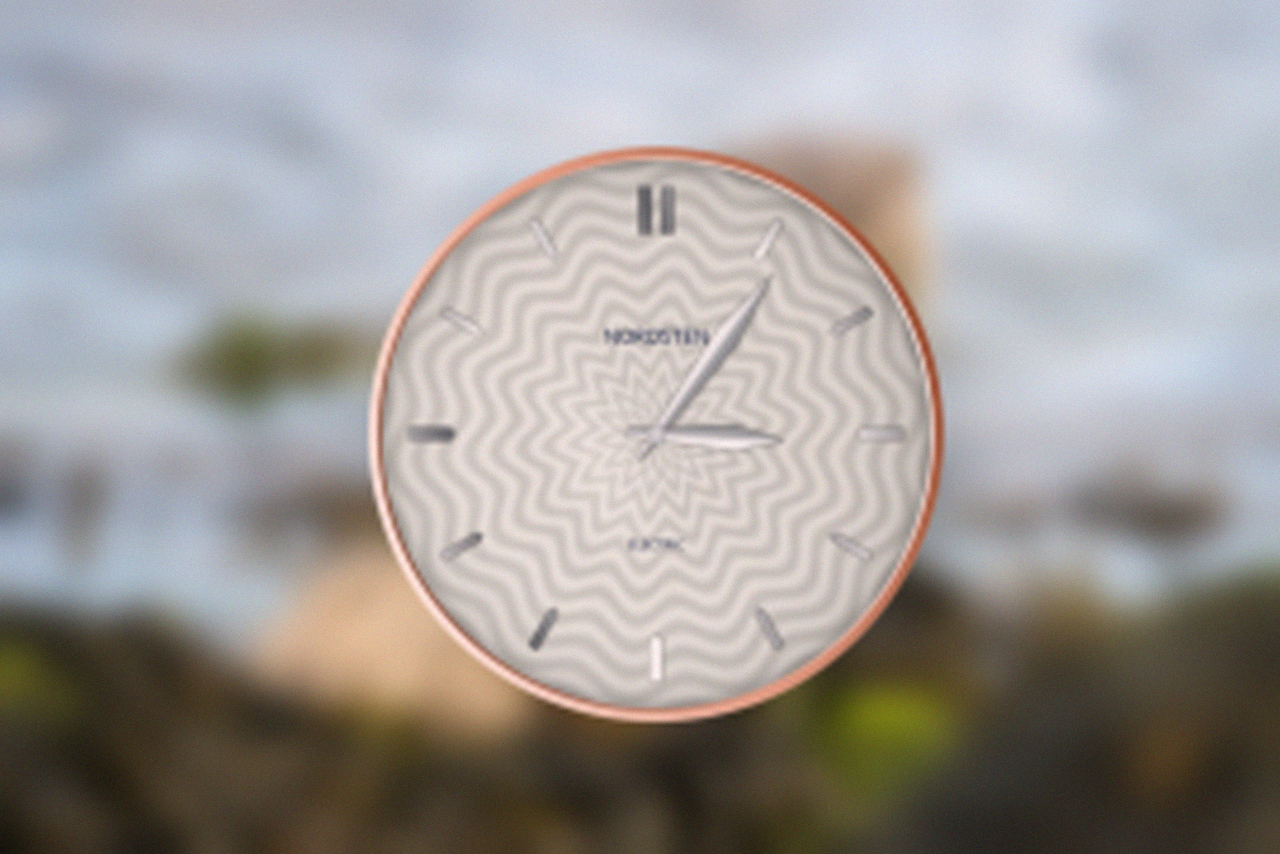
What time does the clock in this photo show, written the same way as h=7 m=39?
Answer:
h=3 m=6
